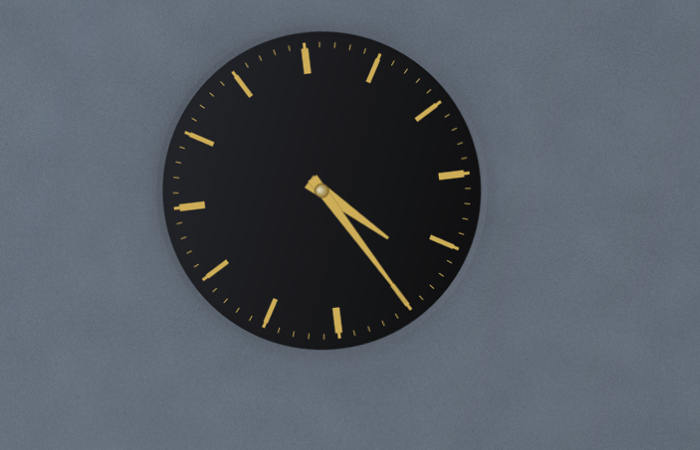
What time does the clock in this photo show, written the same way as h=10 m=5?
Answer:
h=4 m=25
